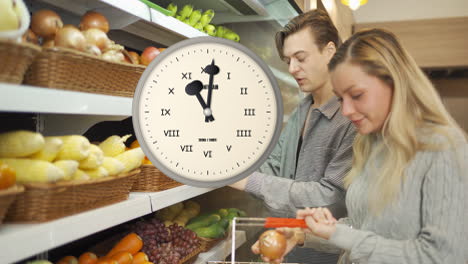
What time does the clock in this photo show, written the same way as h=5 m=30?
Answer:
h=11 m=1
